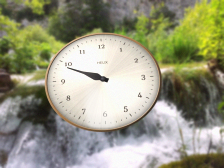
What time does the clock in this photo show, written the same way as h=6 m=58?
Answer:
h=9 m=49
